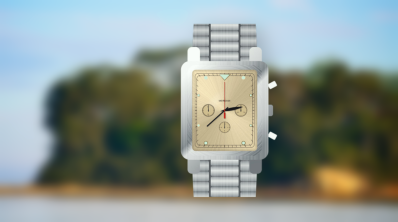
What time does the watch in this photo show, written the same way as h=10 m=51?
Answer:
h=2 m=38
